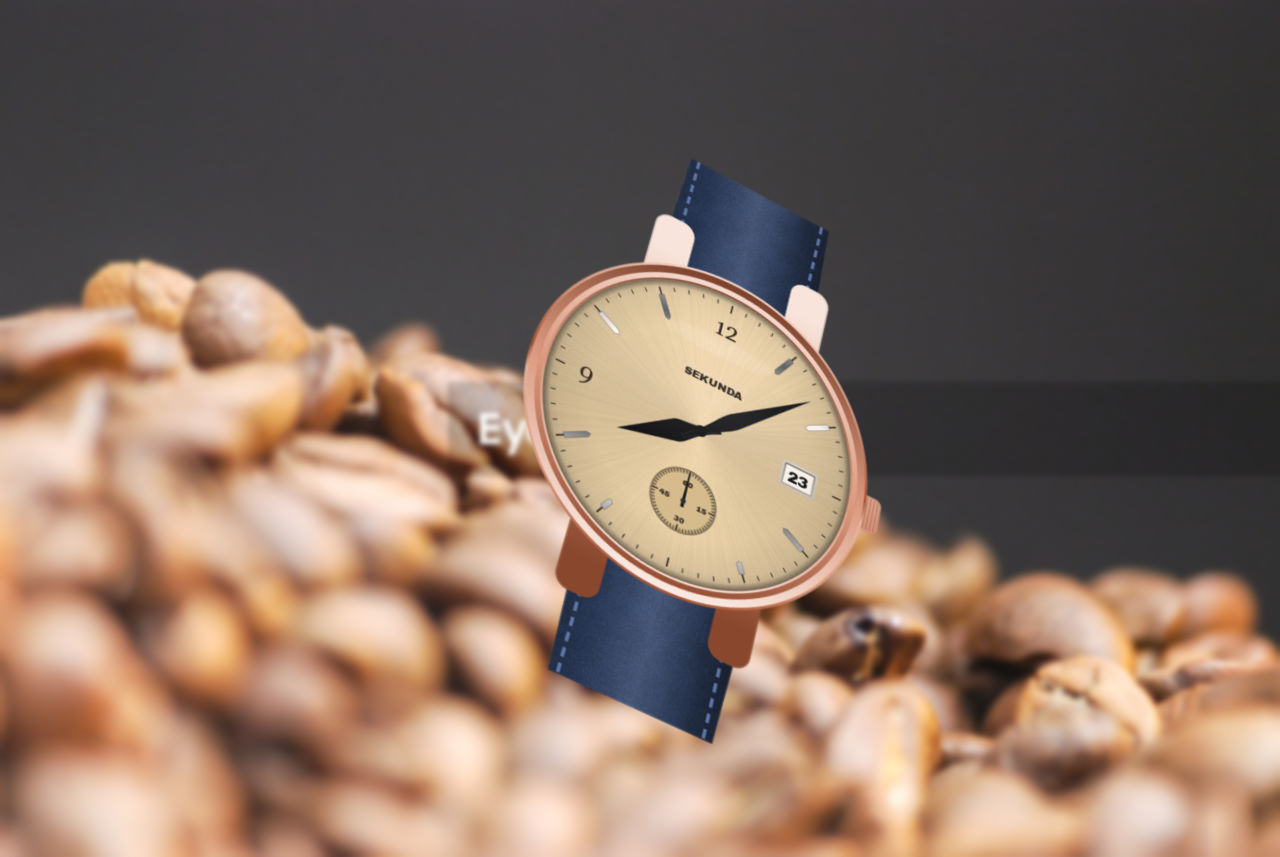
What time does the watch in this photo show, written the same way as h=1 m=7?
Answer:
h=8 m=8
